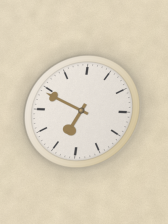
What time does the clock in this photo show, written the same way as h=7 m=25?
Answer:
h=6 m=49
